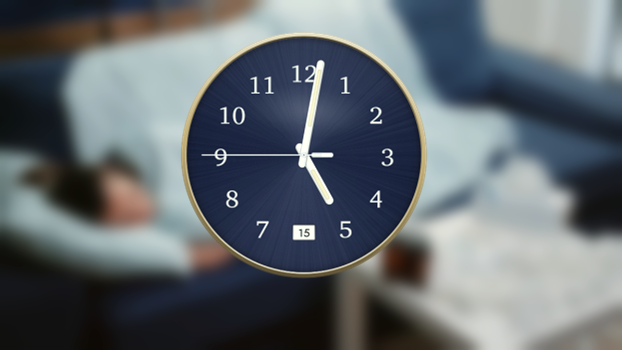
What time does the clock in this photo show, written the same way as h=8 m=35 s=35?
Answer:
h=5 m=1 s=45
